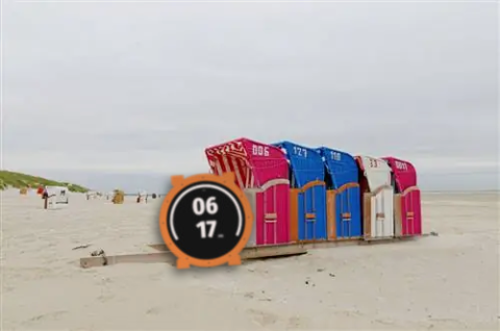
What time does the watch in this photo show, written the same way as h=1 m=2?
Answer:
h=6 m=17
